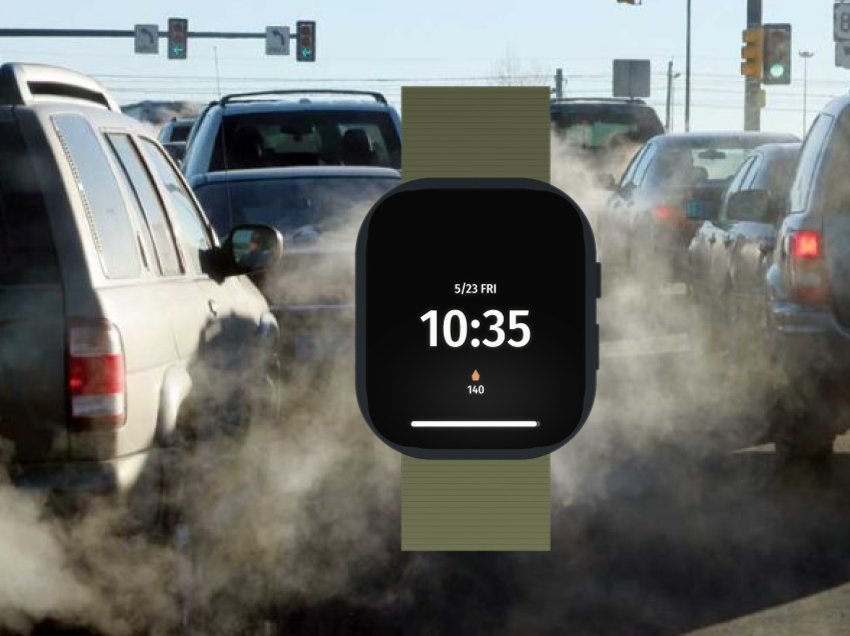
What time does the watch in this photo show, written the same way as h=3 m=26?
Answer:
h=10 m=35
